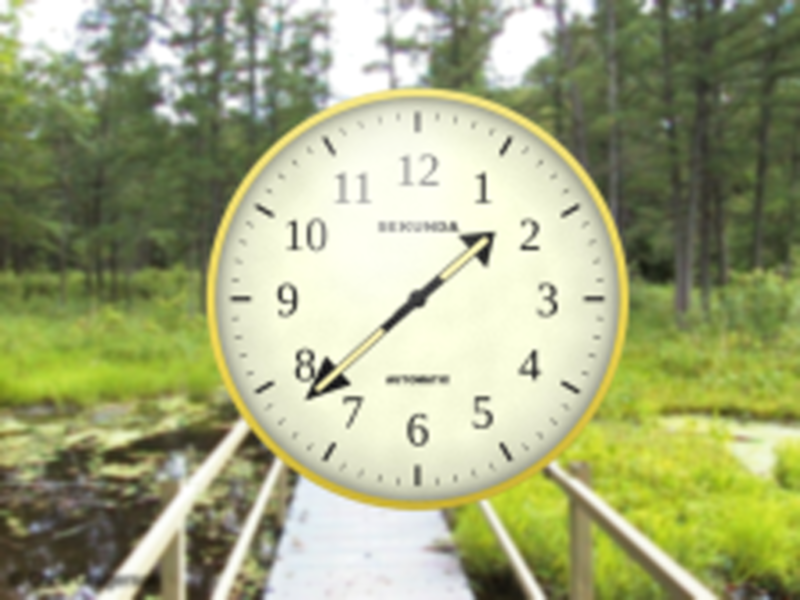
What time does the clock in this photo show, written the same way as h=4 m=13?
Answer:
h=1 m=38
